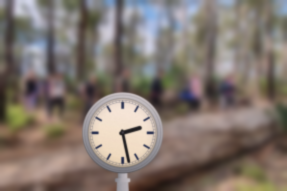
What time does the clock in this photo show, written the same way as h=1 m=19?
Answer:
h=2 m=28
